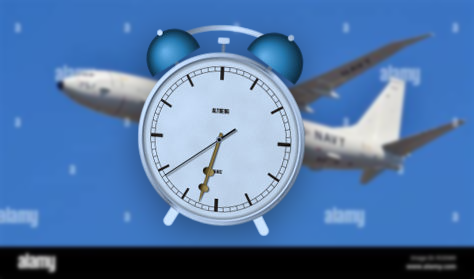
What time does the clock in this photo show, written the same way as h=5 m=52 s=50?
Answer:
h=6 m=32 s=39
